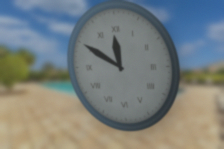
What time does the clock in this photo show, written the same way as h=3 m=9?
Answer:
h=11 m=50
